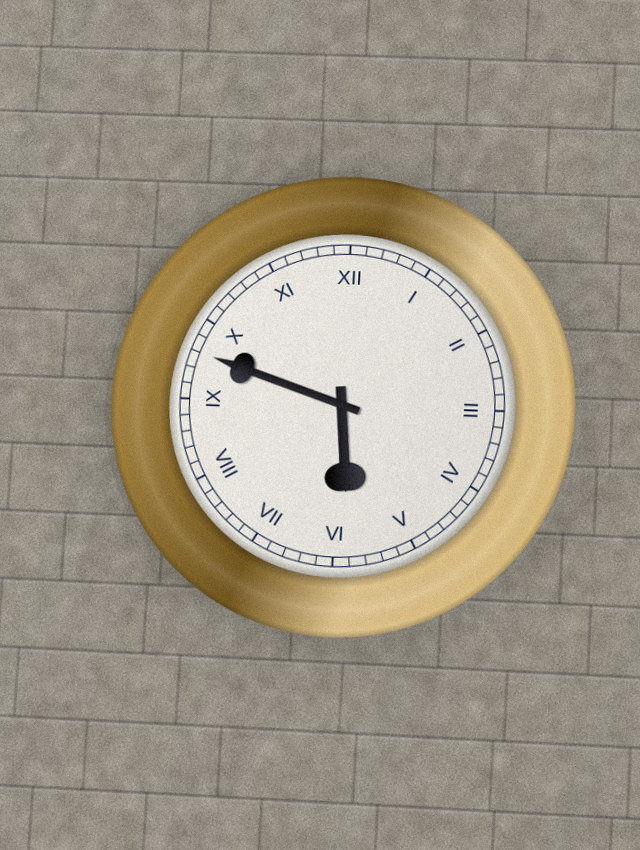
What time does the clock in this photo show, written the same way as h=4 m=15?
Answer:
h=5 m=48
